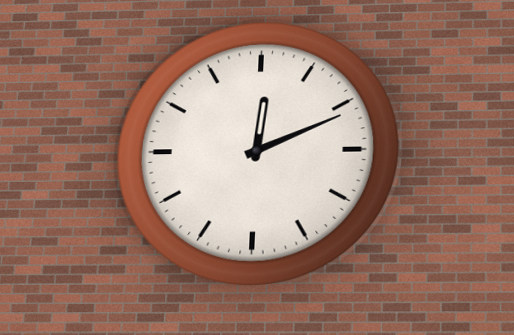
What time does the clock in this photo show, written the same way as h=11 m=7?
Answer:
h=12 m=11
